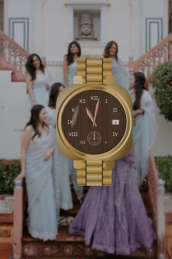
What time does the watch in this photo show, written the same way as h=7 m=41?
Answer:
h=11 m=2
